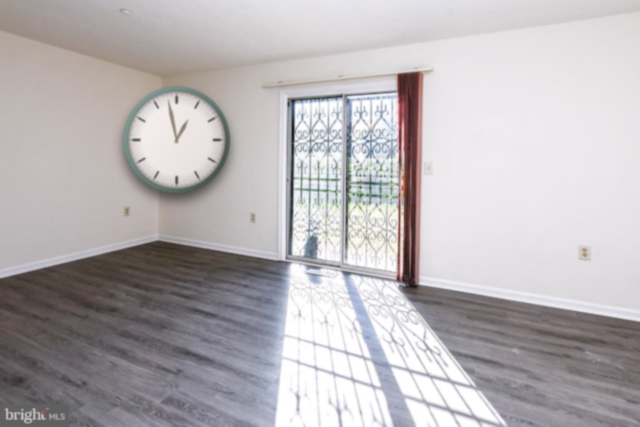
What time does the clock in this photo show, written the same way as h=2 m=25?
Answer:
h=12 m=58
